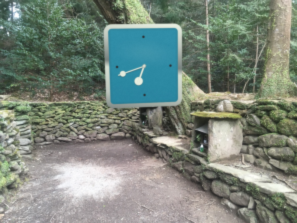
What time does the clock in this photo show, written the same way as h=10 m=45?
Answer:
h=6 m=42
